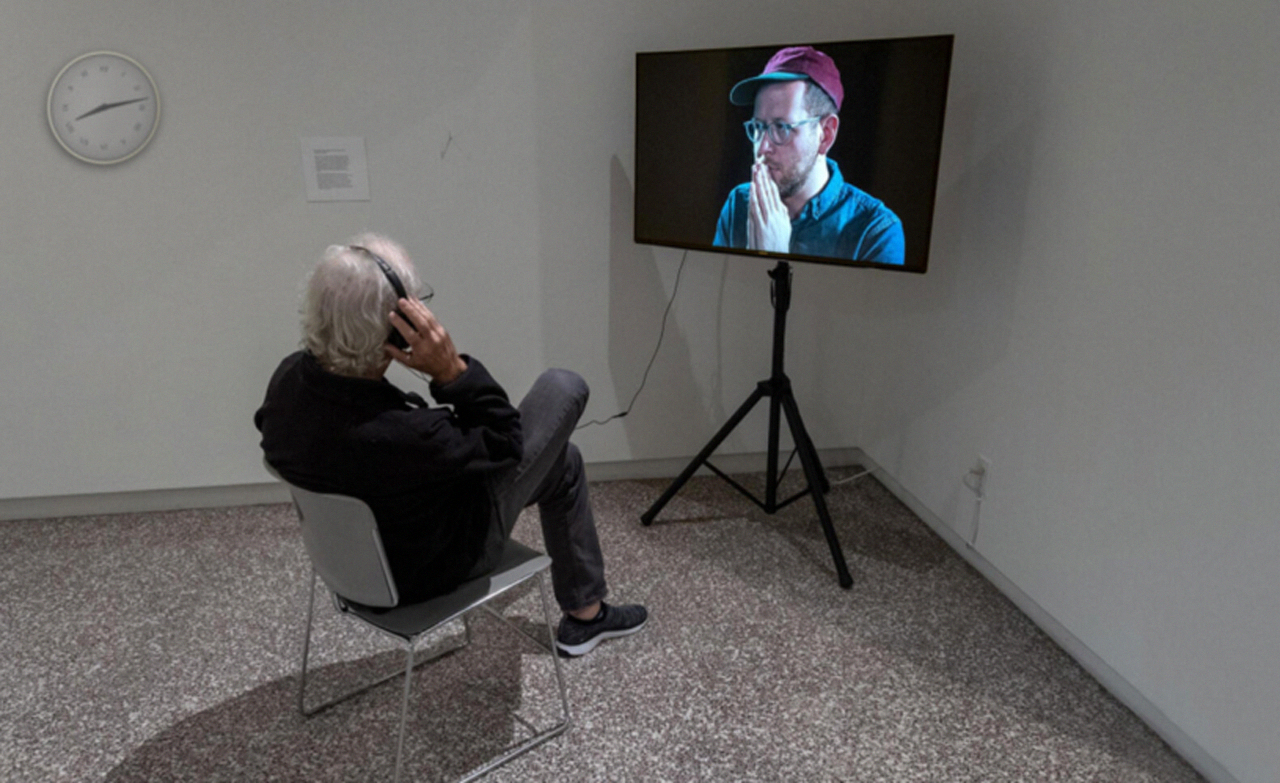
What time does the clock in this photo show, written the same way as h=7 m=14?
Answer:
h=8 m=13
